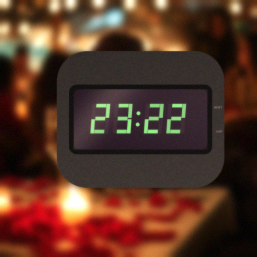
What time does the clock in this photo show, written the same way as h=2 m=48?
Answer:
h=23 m=22
